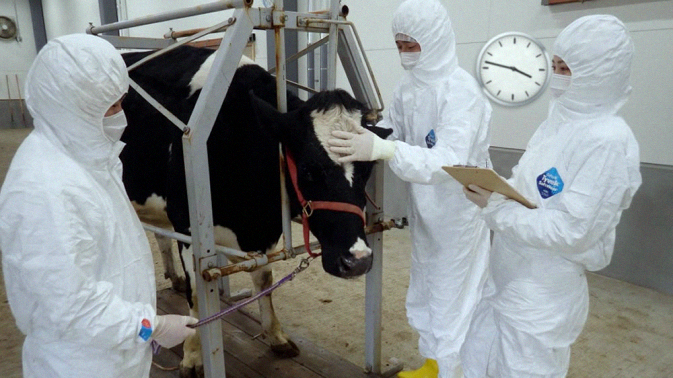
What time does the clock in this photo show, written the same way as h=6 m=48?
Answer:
h=3 m=47
